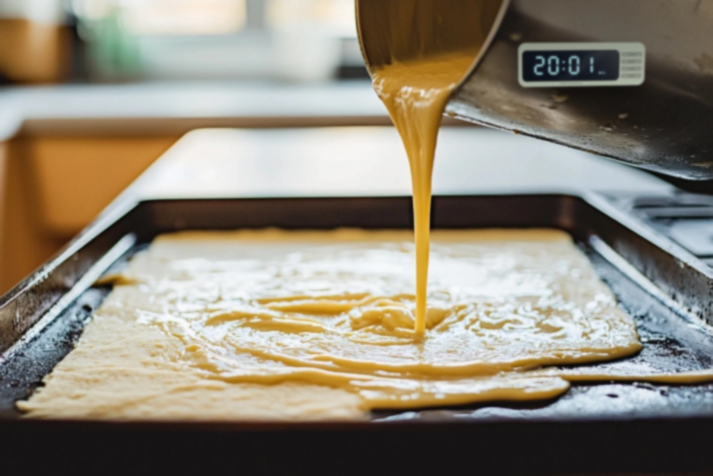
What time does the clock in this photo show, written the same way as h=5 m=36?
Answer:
h=20 m=1
